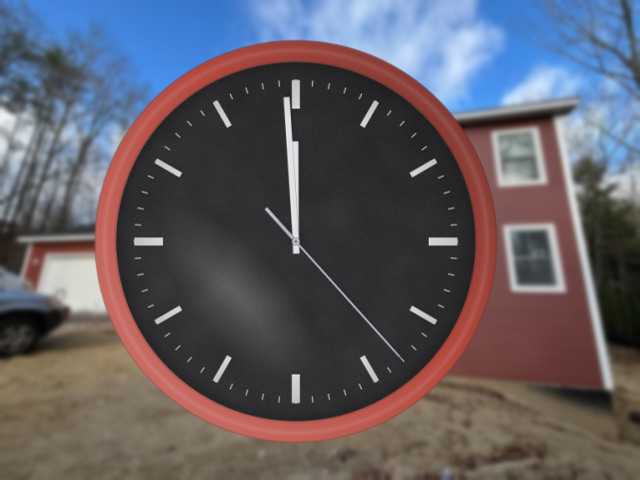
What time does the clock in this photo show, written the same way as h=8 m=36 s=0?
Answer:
h=11 m=59 s=23
